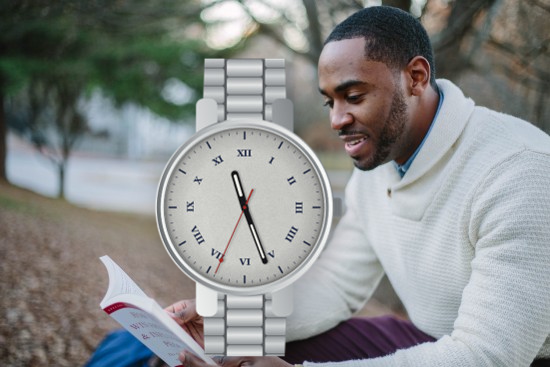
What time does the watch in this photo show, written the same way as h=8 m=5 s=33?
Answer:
h=11 m=26 s=34
